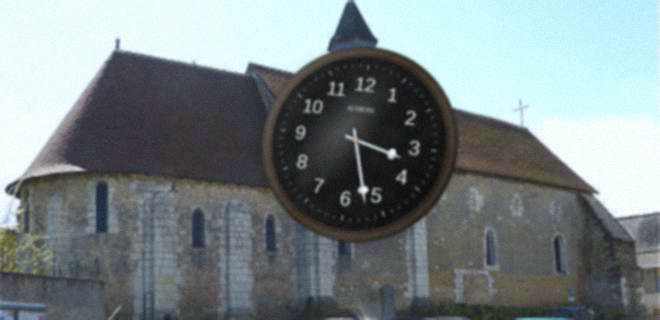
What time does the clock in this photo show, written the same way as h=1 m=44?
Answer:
h=3 m=27
